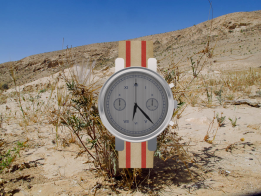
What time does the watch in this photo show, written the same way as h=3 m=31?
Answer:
h=6 m=23
